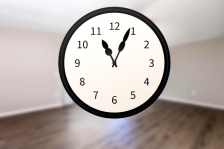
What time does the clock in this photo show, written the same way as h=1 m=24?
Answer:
h=11 m=4
